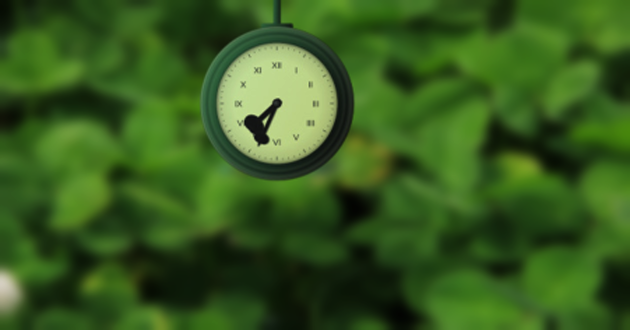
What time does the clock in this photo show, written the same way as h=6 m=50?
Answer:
h=7 m=34
